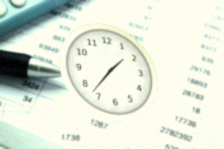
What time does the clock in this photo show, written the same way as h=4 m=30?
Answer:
h=1 m=37
